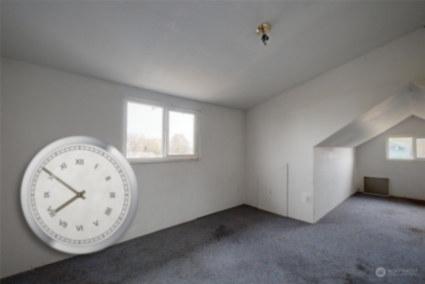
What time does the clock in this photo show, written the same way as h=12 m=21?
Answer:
h=7 m=51
